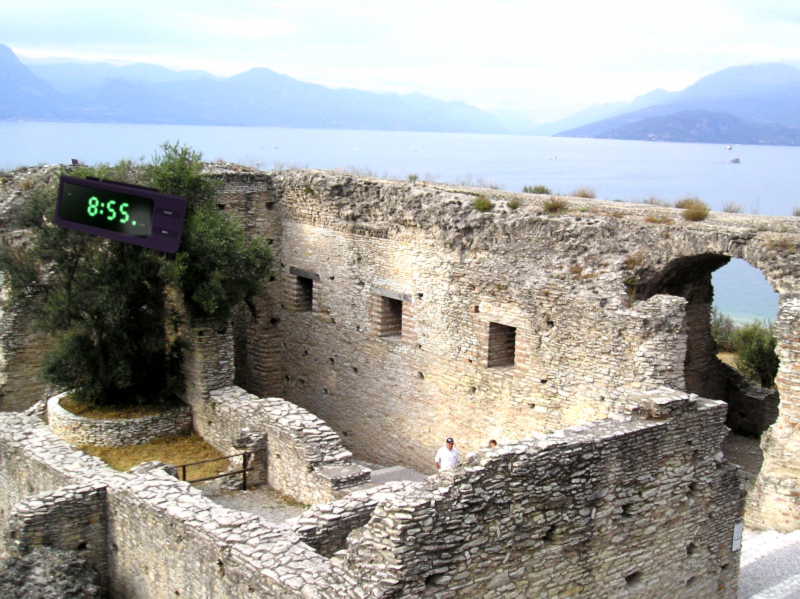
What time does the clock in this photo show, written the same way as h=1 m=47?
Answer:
h=8 m=55
